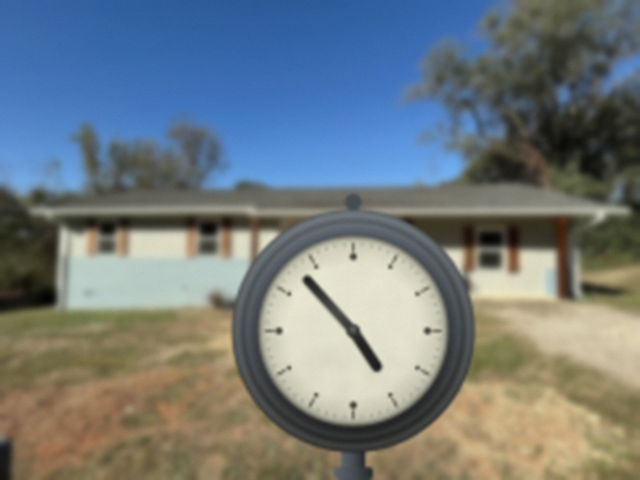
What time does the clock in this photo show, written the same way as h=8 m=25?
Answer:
h=4 m=53
